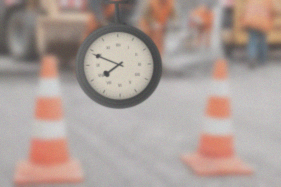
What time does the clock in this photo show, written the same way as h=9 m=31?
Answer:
h=7 m=49
